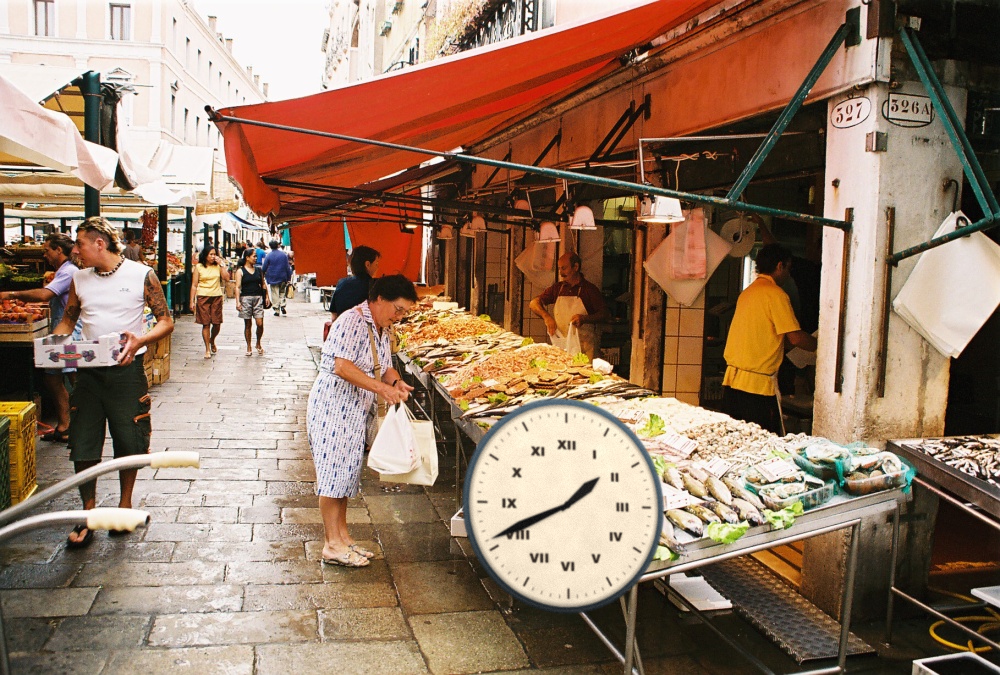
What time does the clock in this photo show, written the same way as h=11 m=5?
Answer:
h=1 m=41
